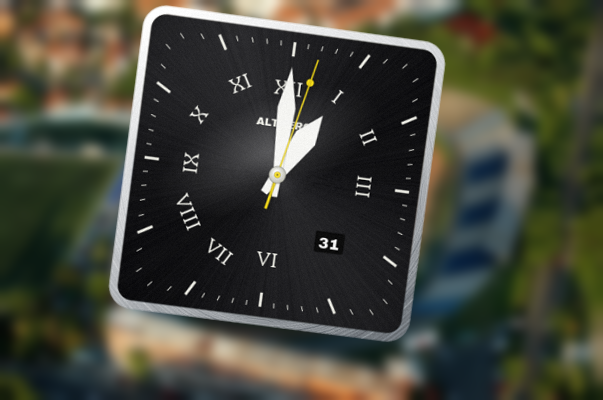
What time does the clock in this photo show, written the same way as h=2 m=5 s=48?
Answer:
h=1 m=0 s=2
